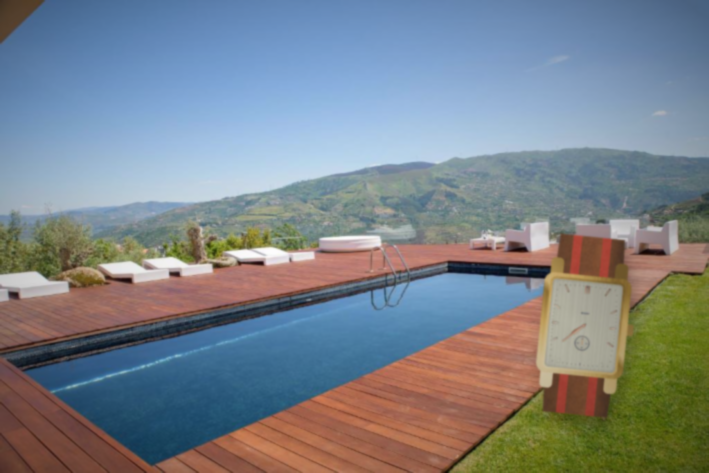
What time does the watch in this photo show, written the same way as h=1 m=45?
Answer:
h=7 m=38
